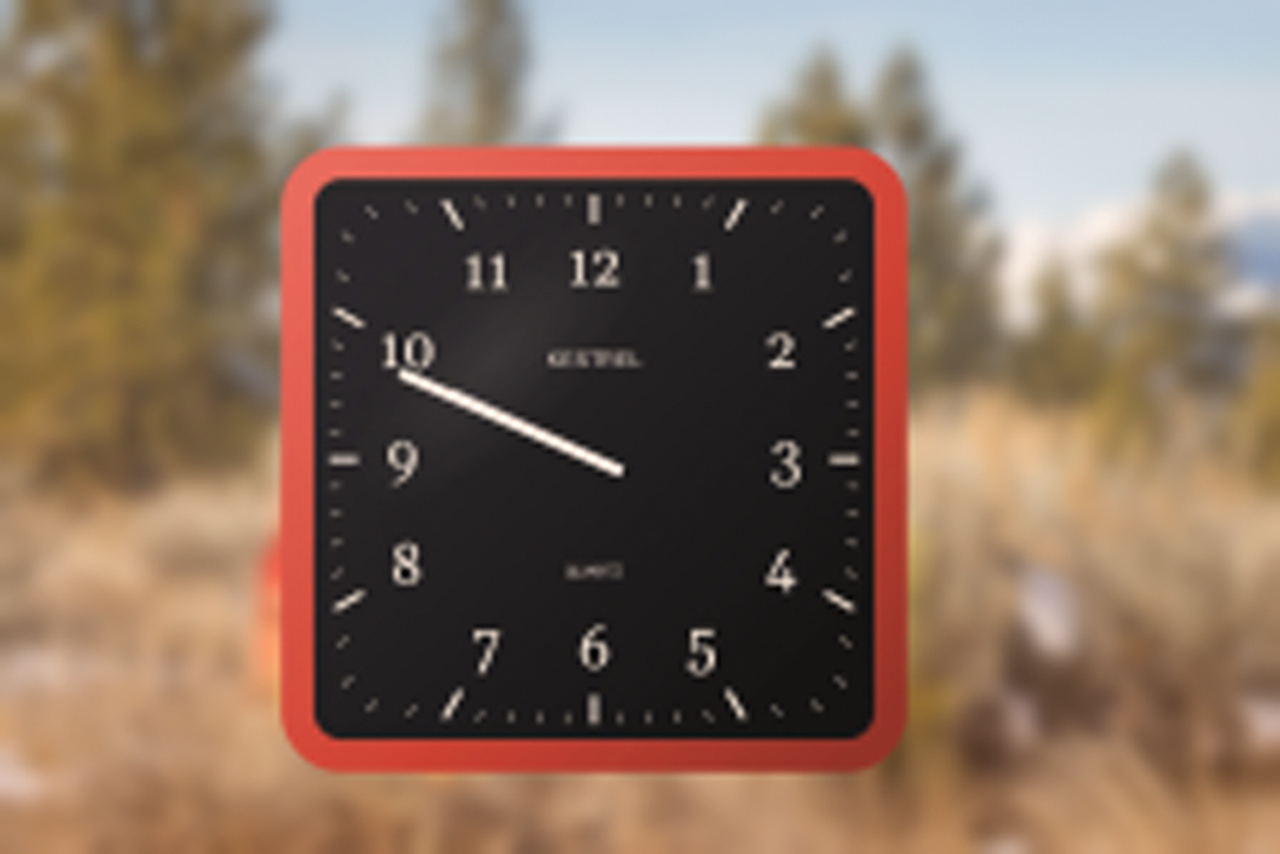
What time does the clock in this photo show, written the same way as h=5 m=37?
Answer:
h=9 m=49
